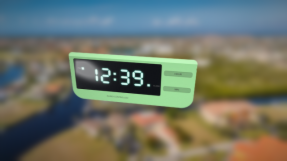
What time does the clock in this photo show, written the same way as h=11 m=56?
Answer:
h=12 m=39
